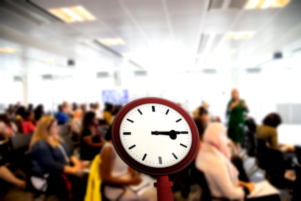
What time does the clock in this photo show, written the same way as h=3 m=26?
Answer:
h=3 m=15
